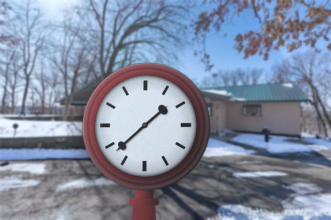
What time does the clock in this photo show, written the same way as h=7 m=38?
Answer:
h=1 m=38
